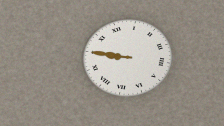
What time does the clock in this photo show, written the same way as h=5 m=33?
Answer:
h=9 m=50
